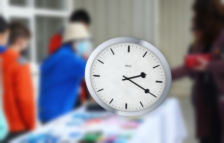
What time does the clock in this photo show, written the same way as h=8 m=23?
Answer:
h=2 m=20
